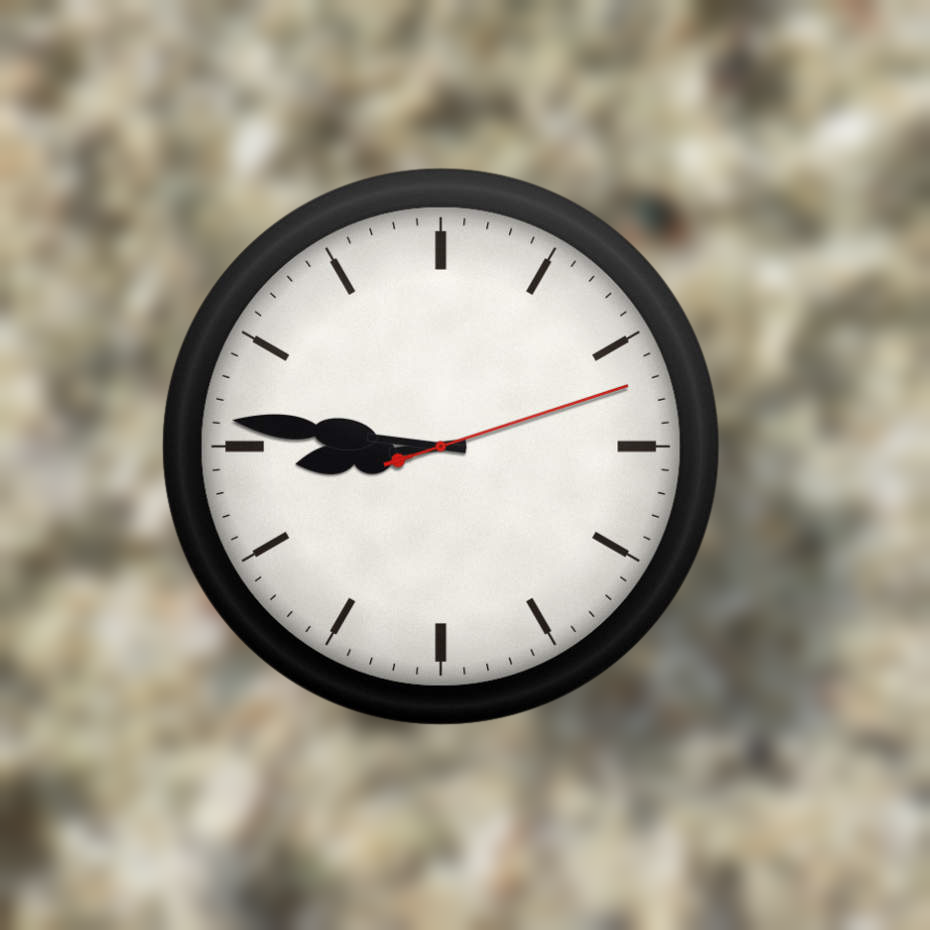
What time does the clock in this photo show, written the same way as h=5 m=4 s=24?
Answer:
h=8 m=46 s=12
